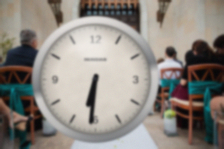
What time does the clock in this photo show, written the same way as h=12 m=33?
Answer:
h=6 m=31
